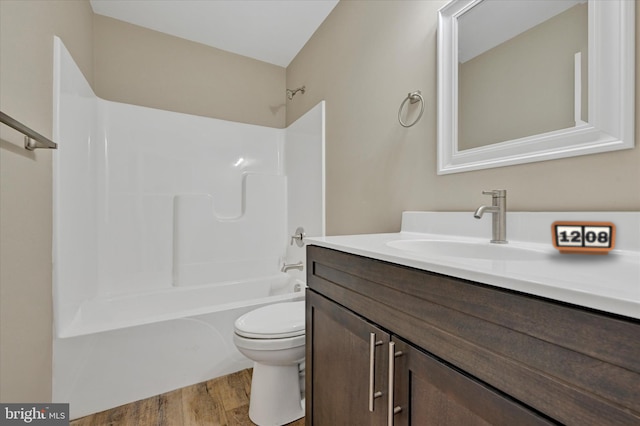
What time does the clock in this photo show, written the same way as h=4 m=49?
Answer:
h=12 m=8
